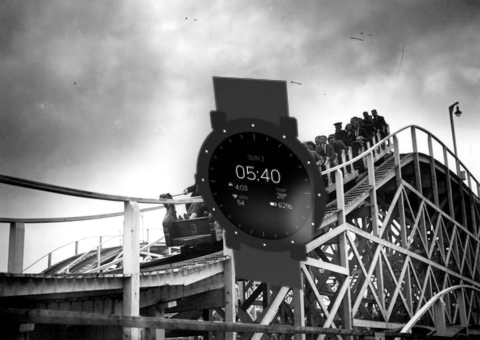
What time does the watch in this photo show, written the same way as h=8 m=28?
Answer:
h=5 m=40
